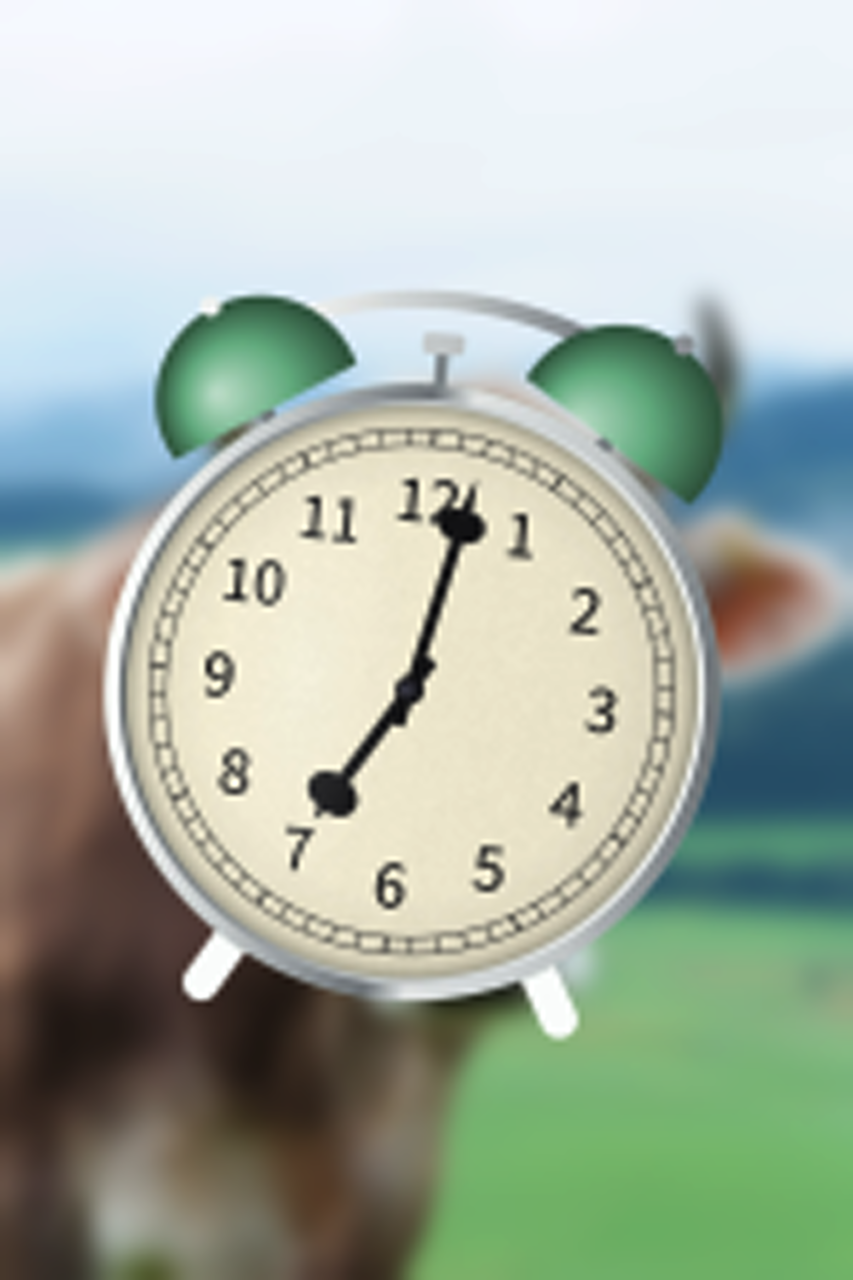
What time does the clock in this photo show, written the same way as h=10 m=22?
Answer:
h=7 m=2
